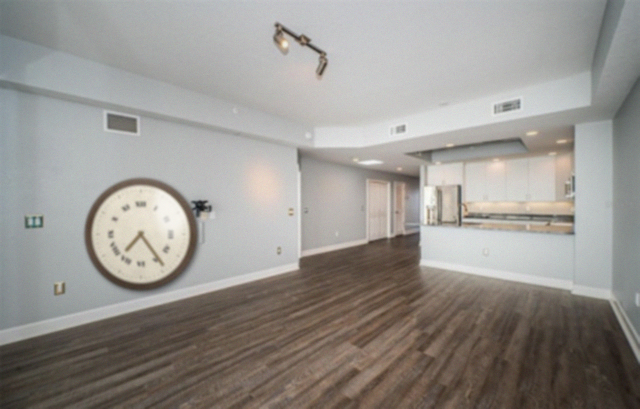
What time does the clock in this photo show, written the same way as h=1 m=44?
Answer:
h=7 m=24
